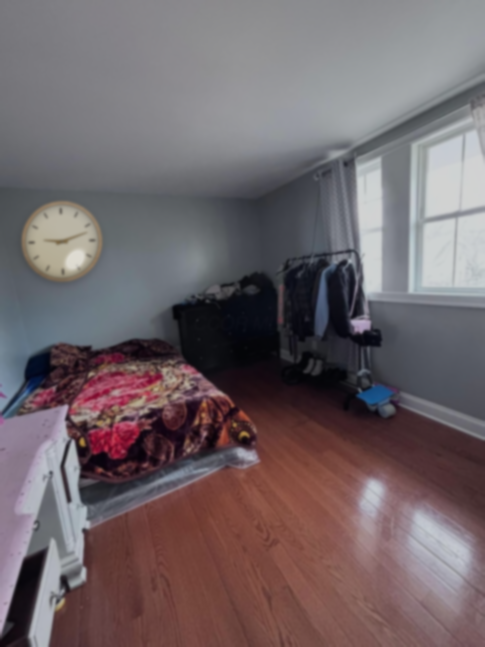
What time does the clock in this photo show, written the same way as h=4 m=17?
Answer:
h=9 m=12
